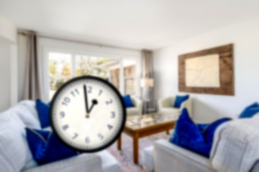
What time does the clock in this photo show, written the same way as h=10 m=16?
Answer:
h=12 m=59
